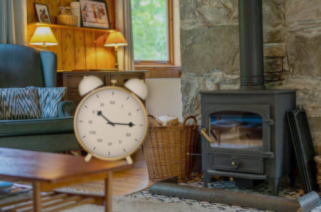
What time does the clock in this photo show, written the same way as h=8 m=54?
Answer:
h=10 m=15
